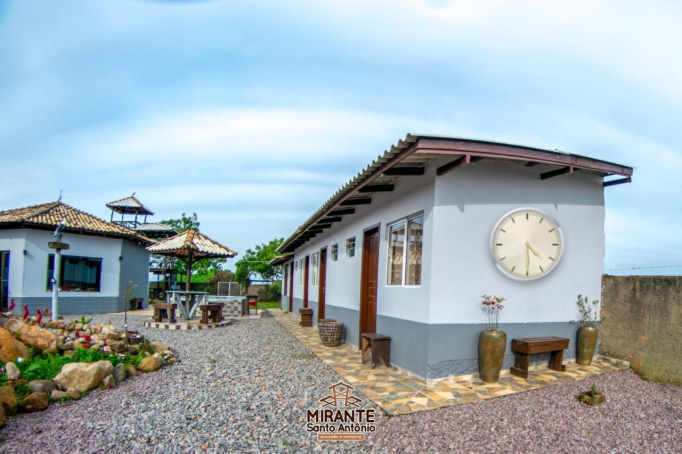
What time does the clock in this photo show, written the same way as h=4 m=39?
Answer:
h=4 m=30
